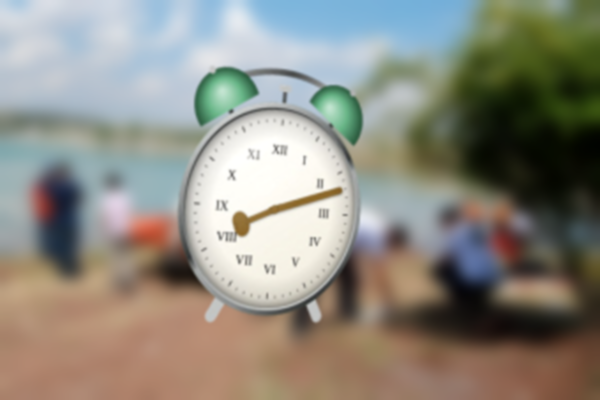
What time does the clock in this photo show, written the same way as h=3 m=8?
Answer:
h=8 m=12
